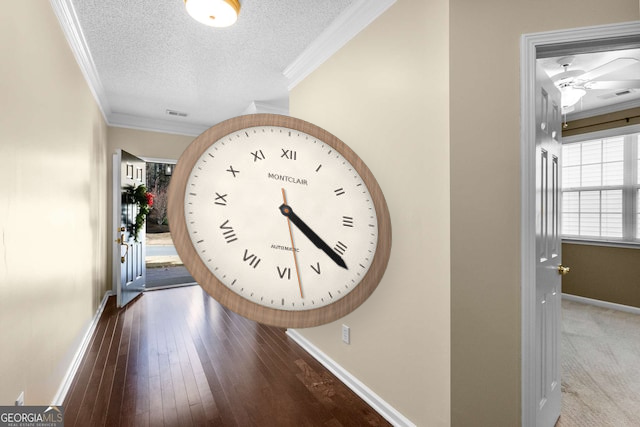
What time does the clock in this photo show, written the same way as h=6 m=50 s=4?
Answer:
h=4 m=21 s=28
